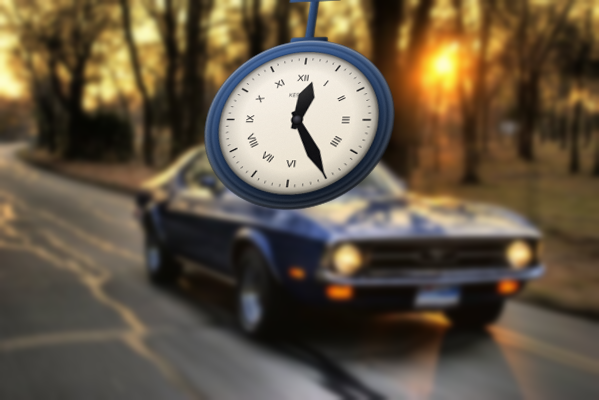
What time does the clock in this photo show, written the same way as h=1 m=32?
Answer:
h=12 m=25
